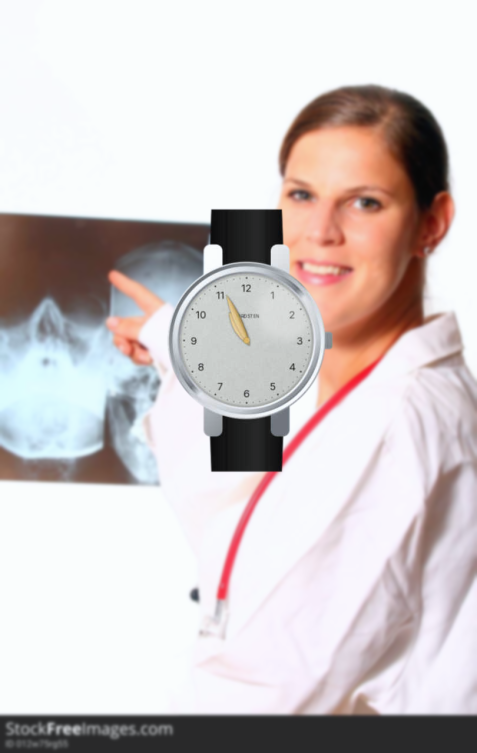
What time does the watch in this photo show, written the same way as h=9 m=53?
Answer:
h=10 m=56
